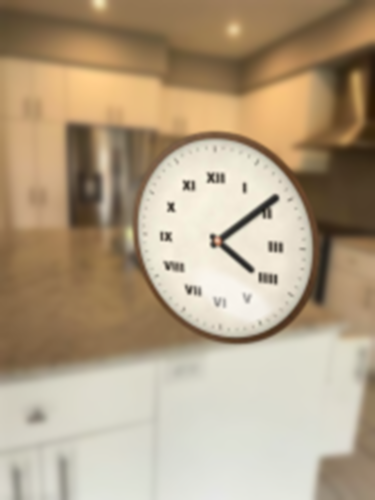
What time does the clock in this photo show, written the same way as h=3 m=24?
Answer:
h=4 m=9
